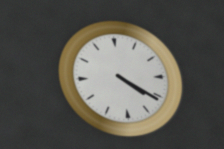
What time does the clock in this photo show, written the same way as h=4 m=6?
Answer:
h=4 m=21
